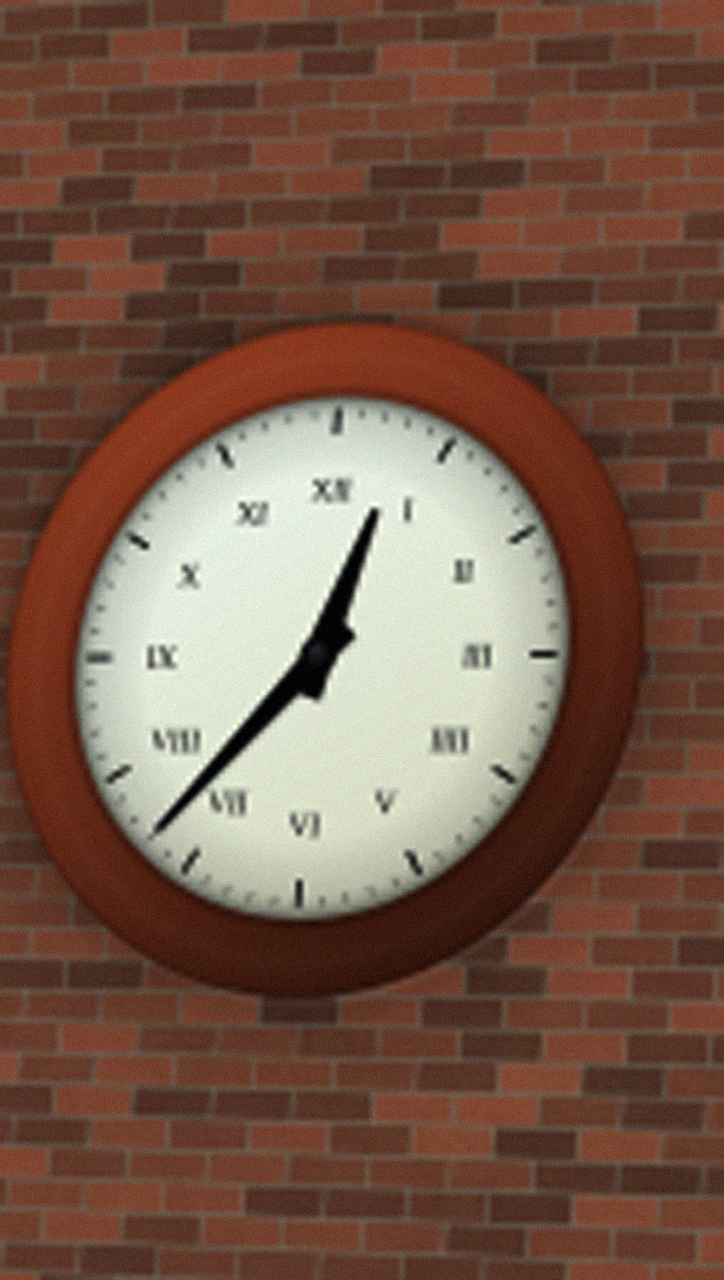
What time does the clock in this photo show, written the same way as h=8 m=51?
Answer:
h=12 m=37
